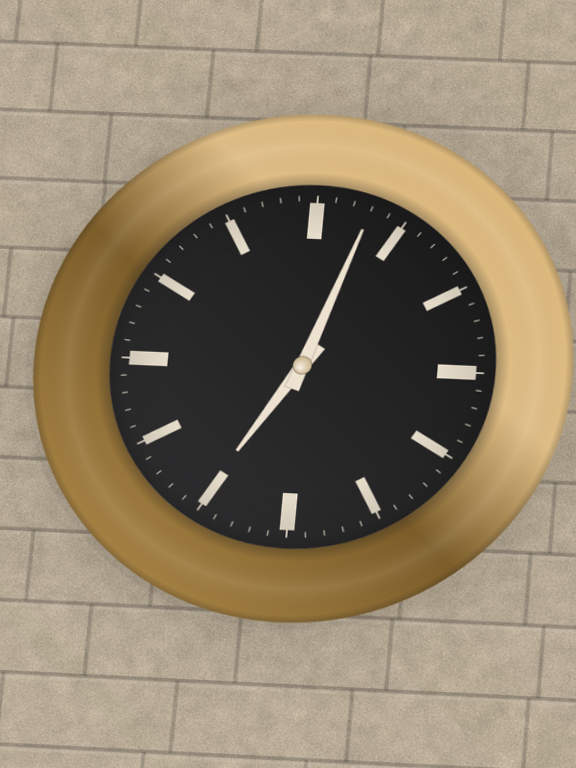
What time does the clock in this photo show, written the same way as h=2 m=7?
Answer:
h=7 m=3
